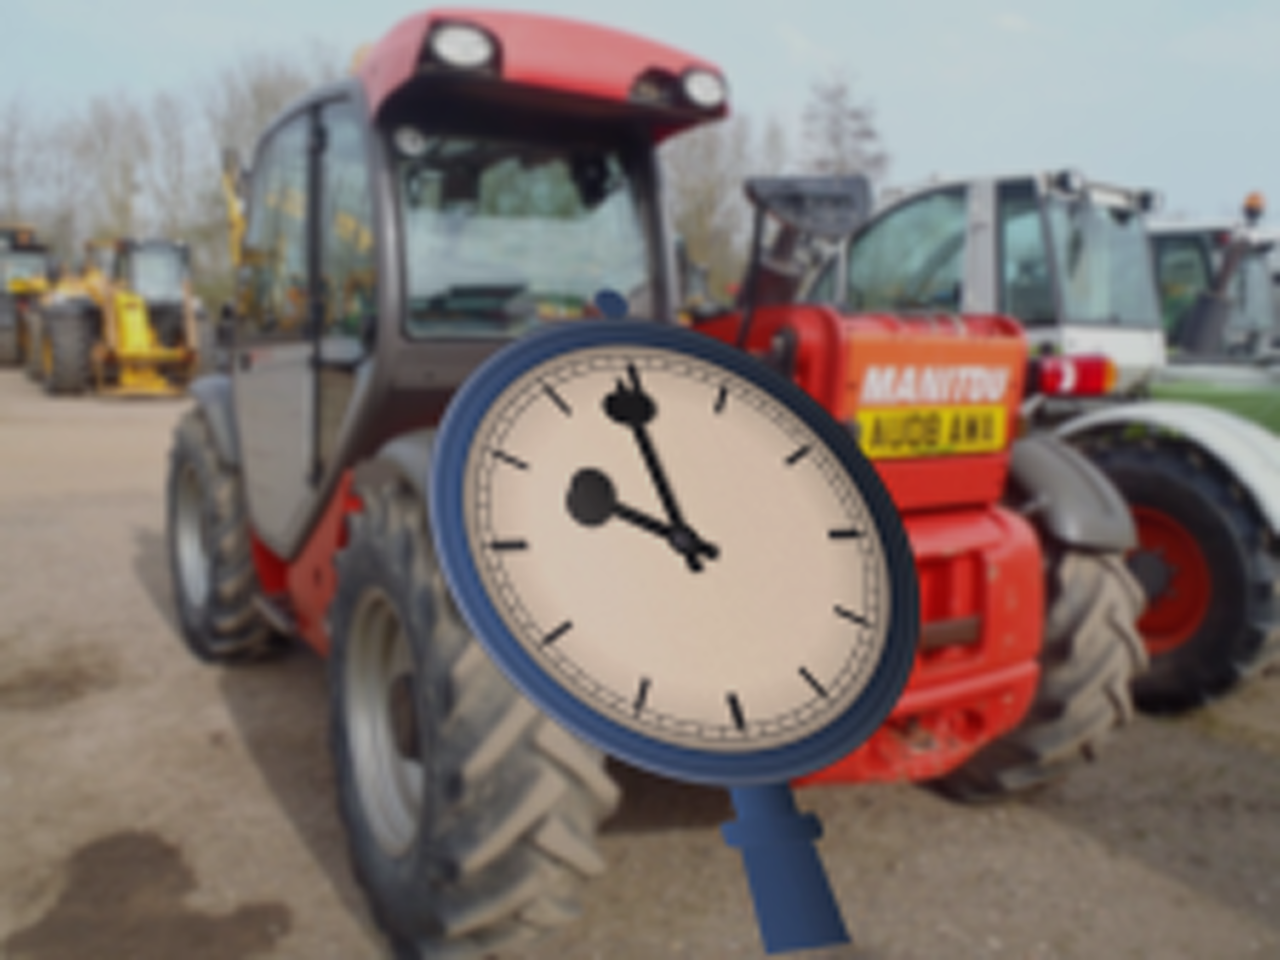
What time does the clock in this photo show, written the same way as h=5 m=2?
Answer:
h=9 m=59
